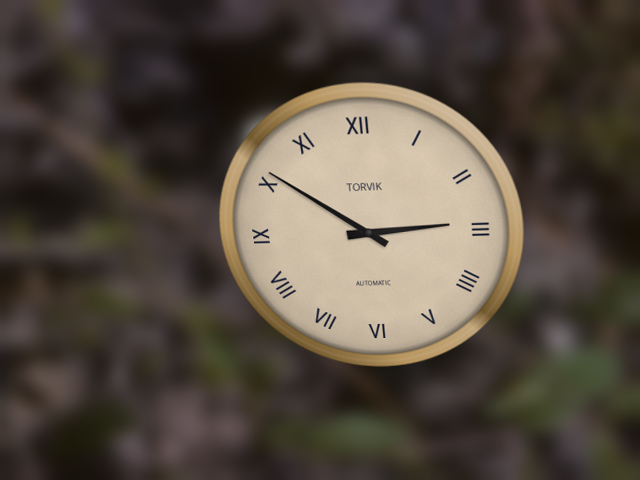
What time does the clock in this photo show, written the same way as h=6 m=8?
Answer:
h=2 m=51
